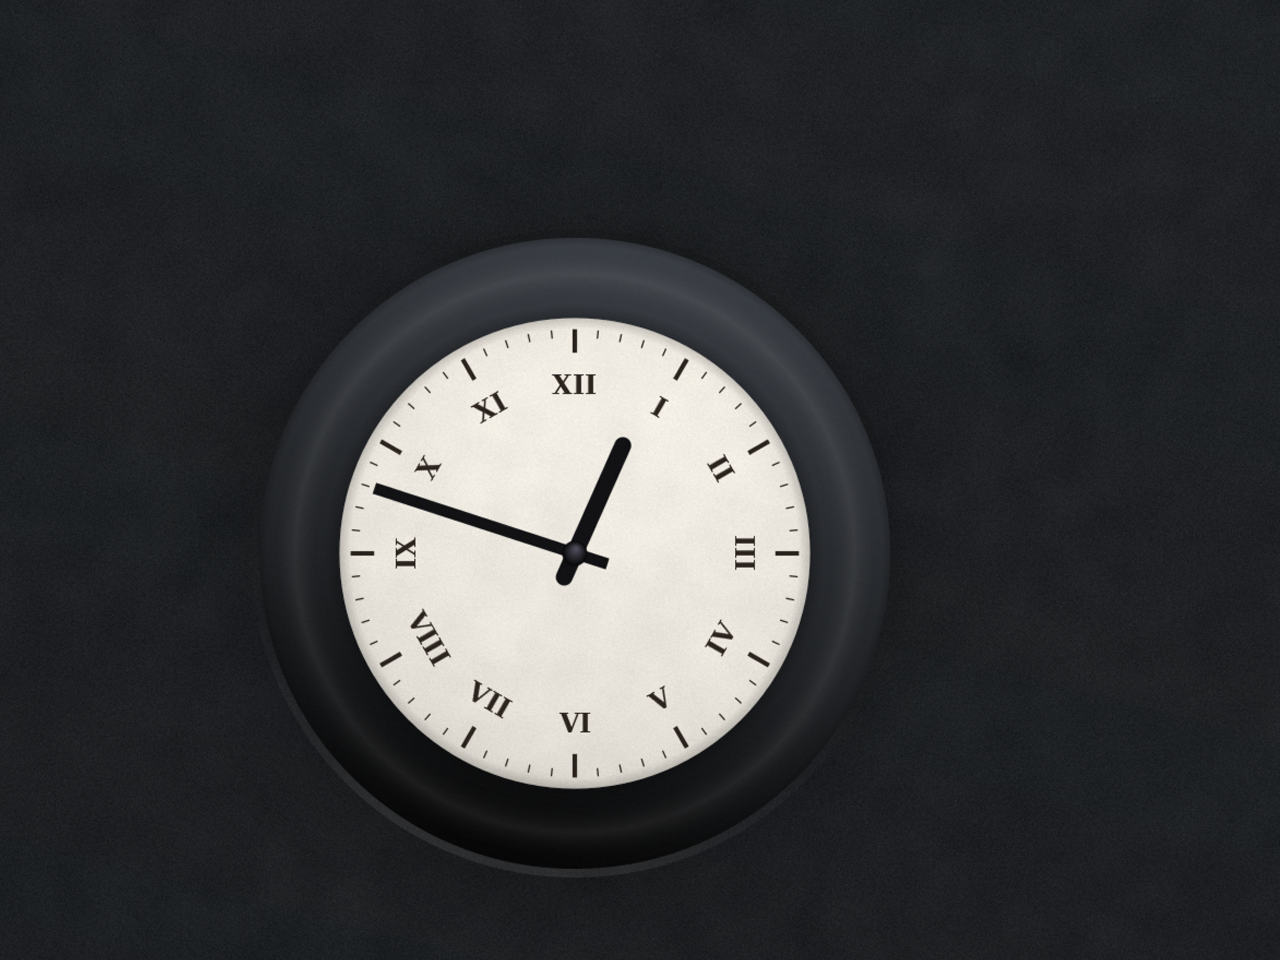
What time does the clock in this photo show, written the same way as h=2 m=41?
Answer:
h=12 m=48
